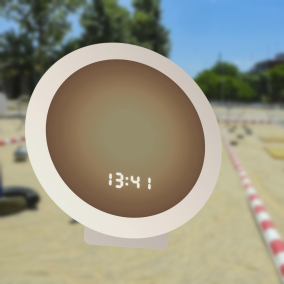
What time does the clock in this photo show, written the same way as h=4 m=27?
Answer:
h=13 m=41
